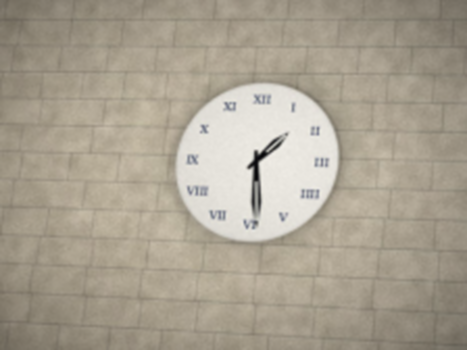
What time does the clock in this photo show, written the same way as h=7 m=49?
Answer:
h=1 m=29
